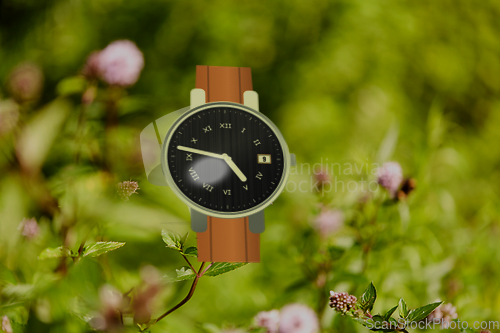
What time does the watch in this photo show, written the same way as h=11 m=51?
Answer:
h=4 m=47
